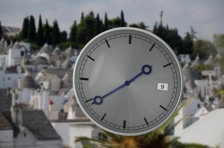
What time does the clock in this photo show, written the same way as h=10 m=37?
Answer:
h=1 m=39
